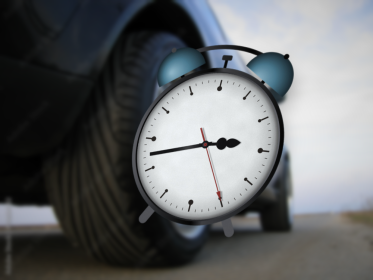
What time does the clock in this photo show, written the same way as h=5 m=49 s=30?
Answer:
h=2 m=42 s=25
